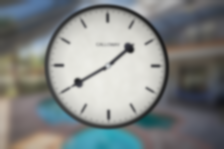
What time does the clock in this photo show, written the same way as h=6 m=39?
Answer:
h=1 m=40
